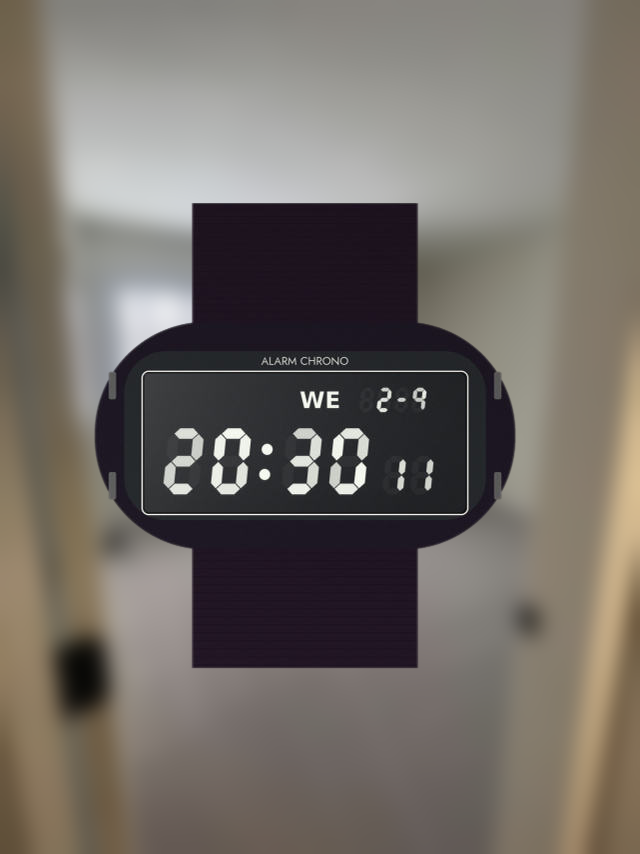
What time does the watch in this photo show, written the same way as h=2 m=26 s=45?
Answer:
h=20 m=30 s=11
